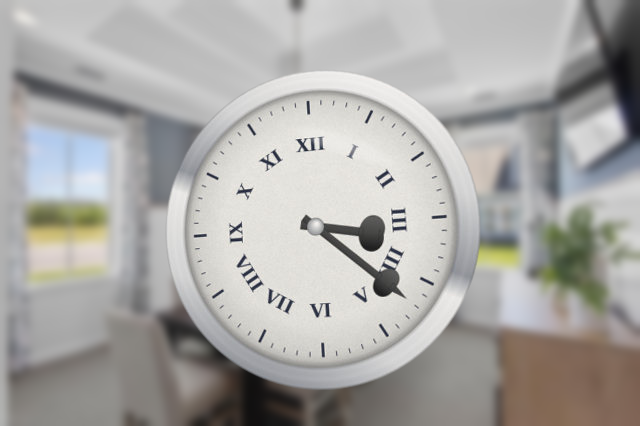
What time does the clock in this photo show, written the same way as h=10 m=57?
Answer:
h=3 m=22
